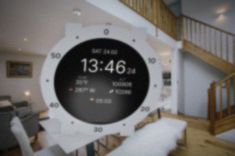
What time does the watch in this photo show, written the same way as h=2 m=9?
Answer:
h=13 m=46
